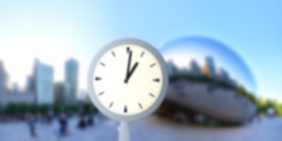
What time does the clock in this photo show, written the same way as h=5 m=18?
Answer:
h=1 m=1
